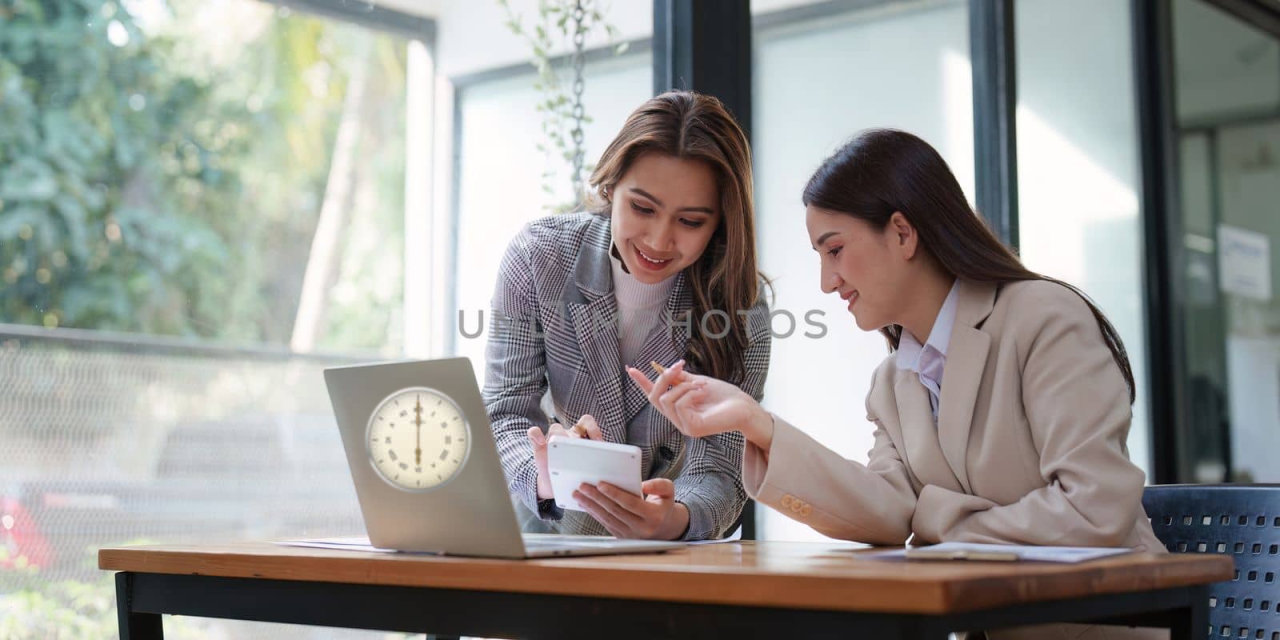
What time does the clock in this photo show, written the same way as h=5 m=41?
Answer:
h=6 m=0
